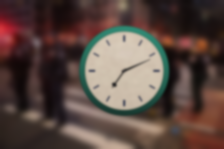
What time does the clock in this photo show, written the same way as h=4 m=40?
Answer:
h=7 m=11
